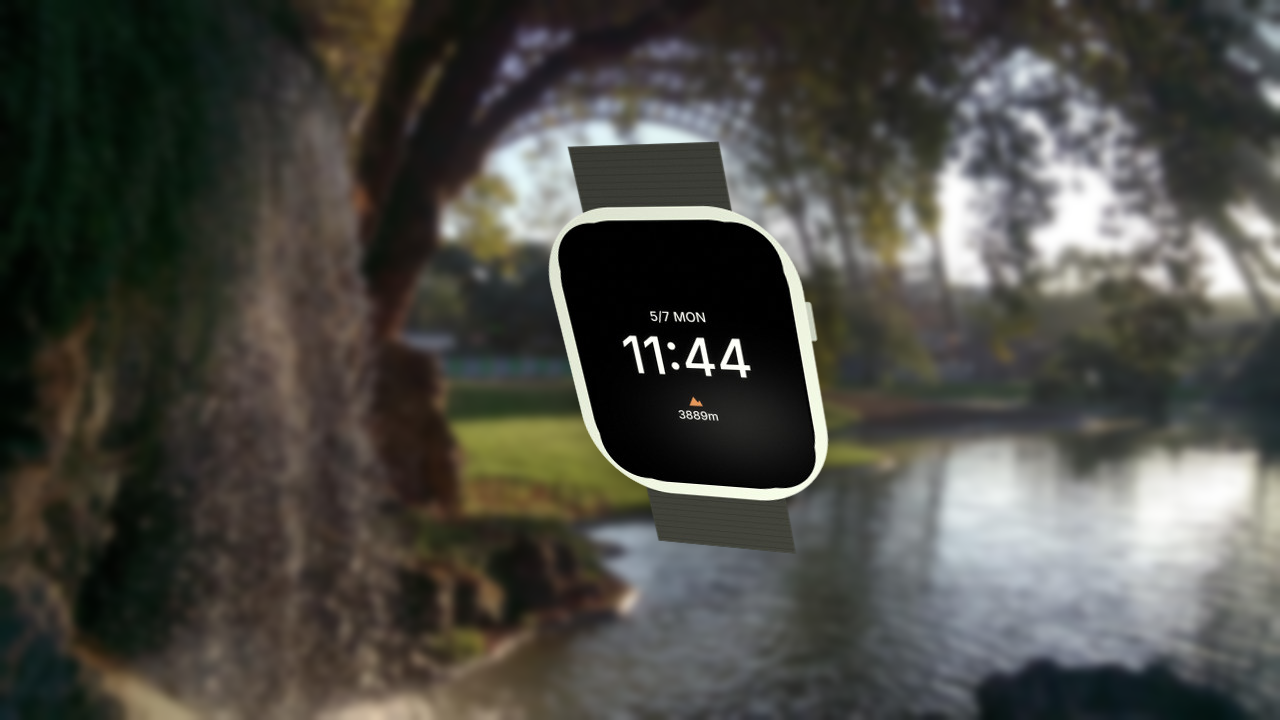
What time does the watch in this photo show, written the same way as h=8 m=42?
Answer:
h=11 m=44
